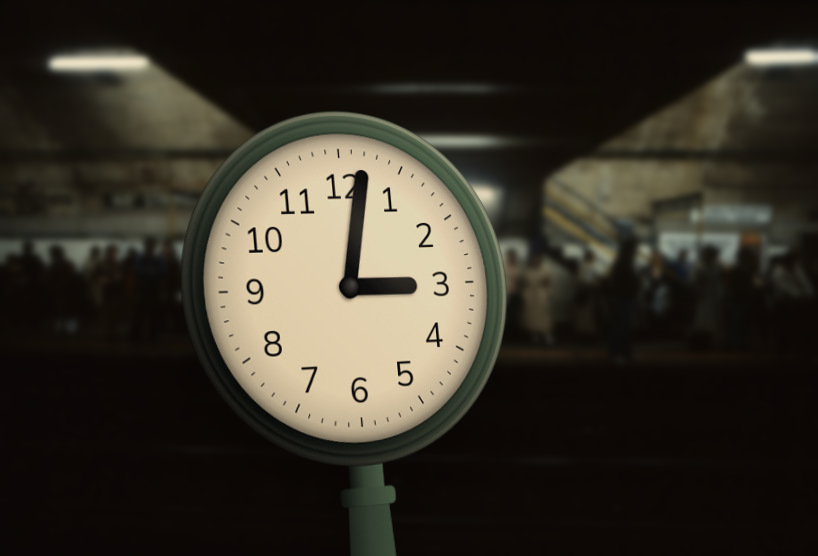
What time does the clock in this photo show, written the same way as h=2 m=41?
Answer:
h=3 m=2
